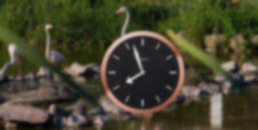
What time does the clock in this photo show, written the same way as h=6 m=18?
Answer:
h=7 m=57
